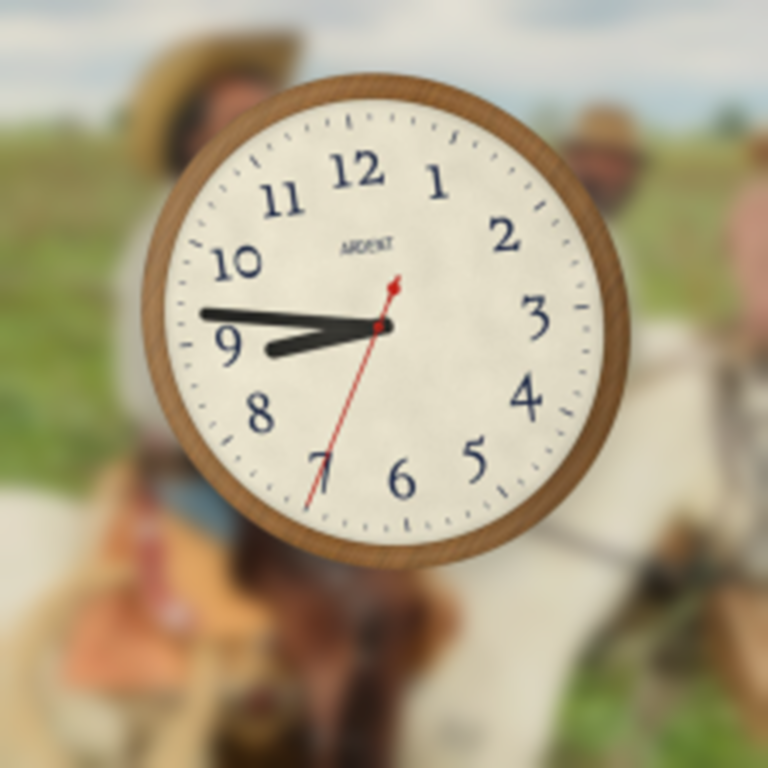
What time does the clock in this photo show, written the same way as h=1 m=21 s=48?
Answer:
h=8 m=46 s=35
